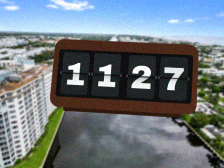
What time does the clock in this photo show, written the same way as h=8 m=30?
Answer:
h=11 m=27
